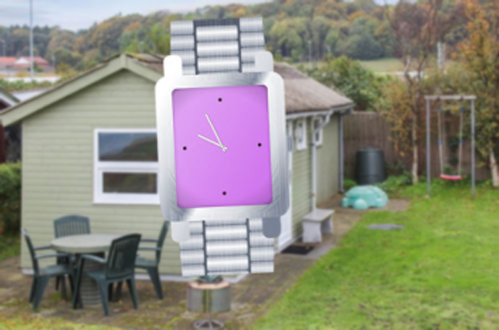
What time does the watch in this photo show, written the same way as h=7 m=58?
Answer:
h=9 m=56
